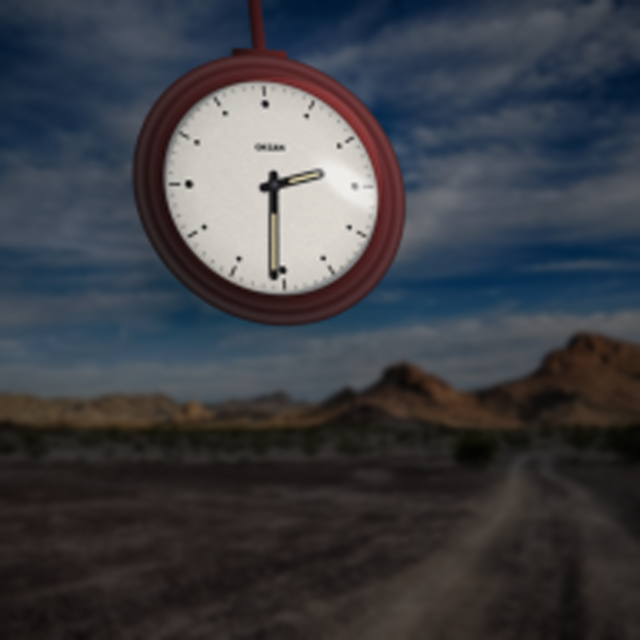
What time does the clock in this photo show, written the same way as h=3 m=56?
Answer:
h=2 m=31
